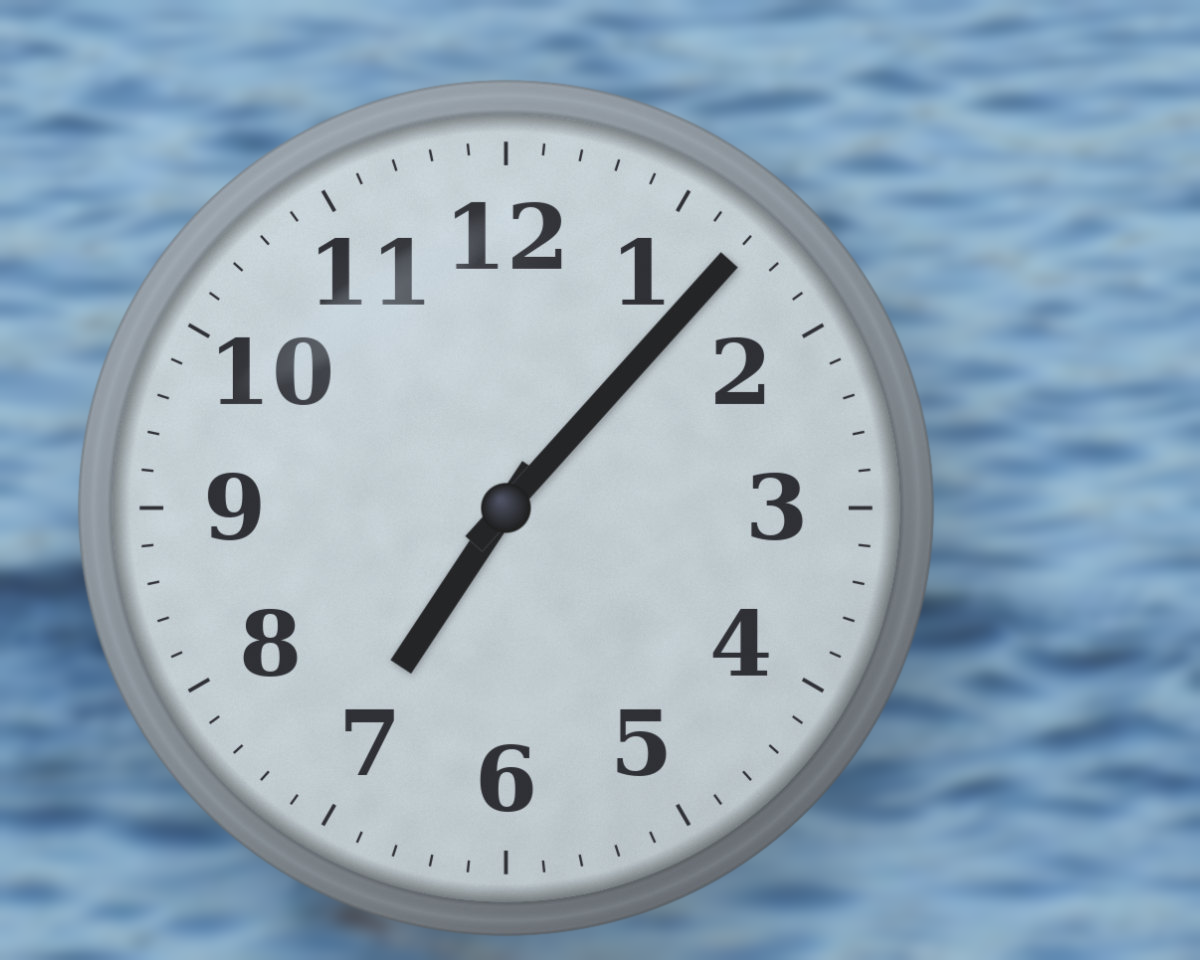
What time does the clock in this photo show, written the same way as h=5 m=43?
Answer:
h=7 m=7
